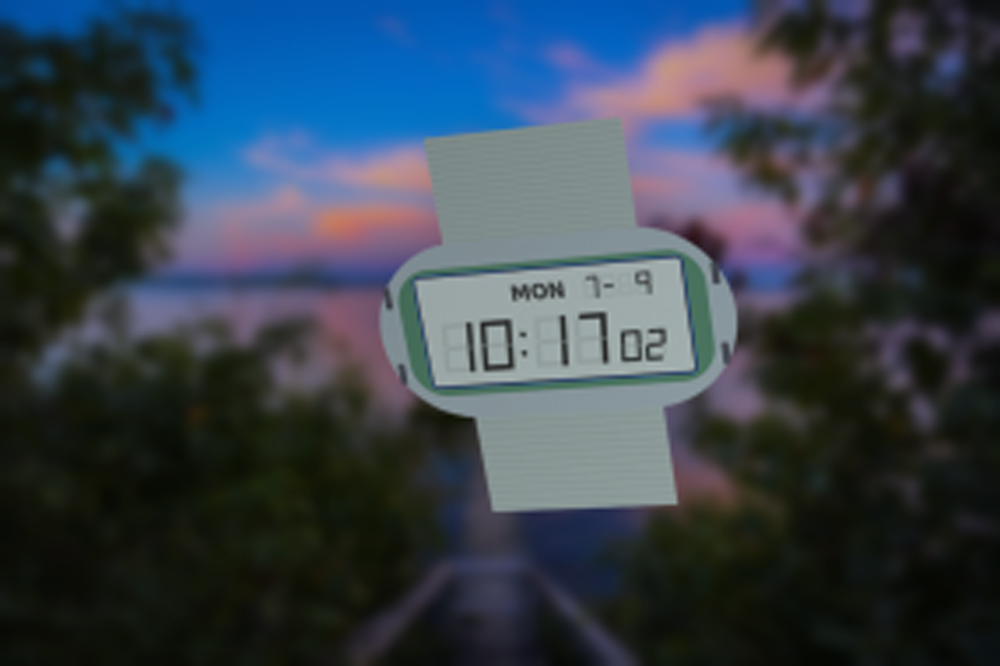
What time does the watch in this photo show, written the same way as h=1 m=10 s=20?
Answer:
h=10 m=17 s=2
